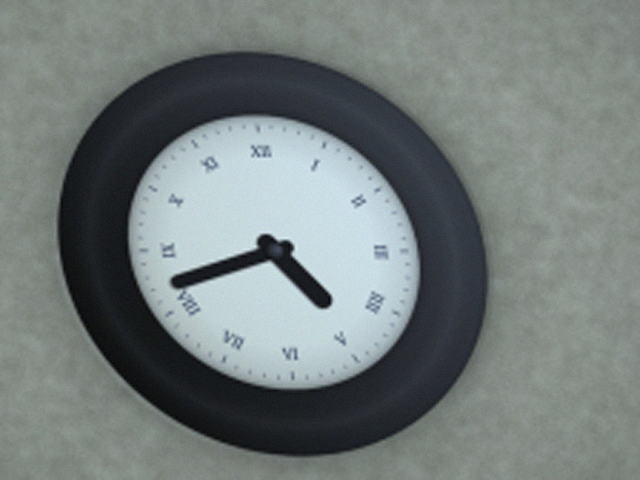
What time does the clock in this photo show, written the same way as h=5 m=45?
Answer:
h=4 m=42
